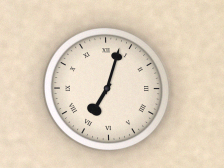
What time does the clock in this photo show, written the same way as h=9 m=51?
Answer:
h=7 m=3
